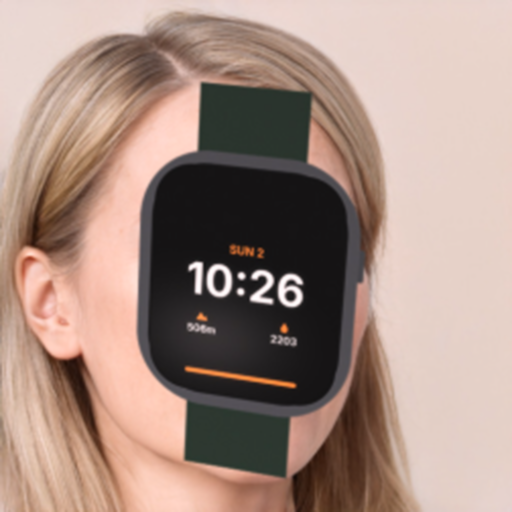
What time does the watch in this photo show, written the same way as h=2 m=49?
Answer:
h=10 m=26
